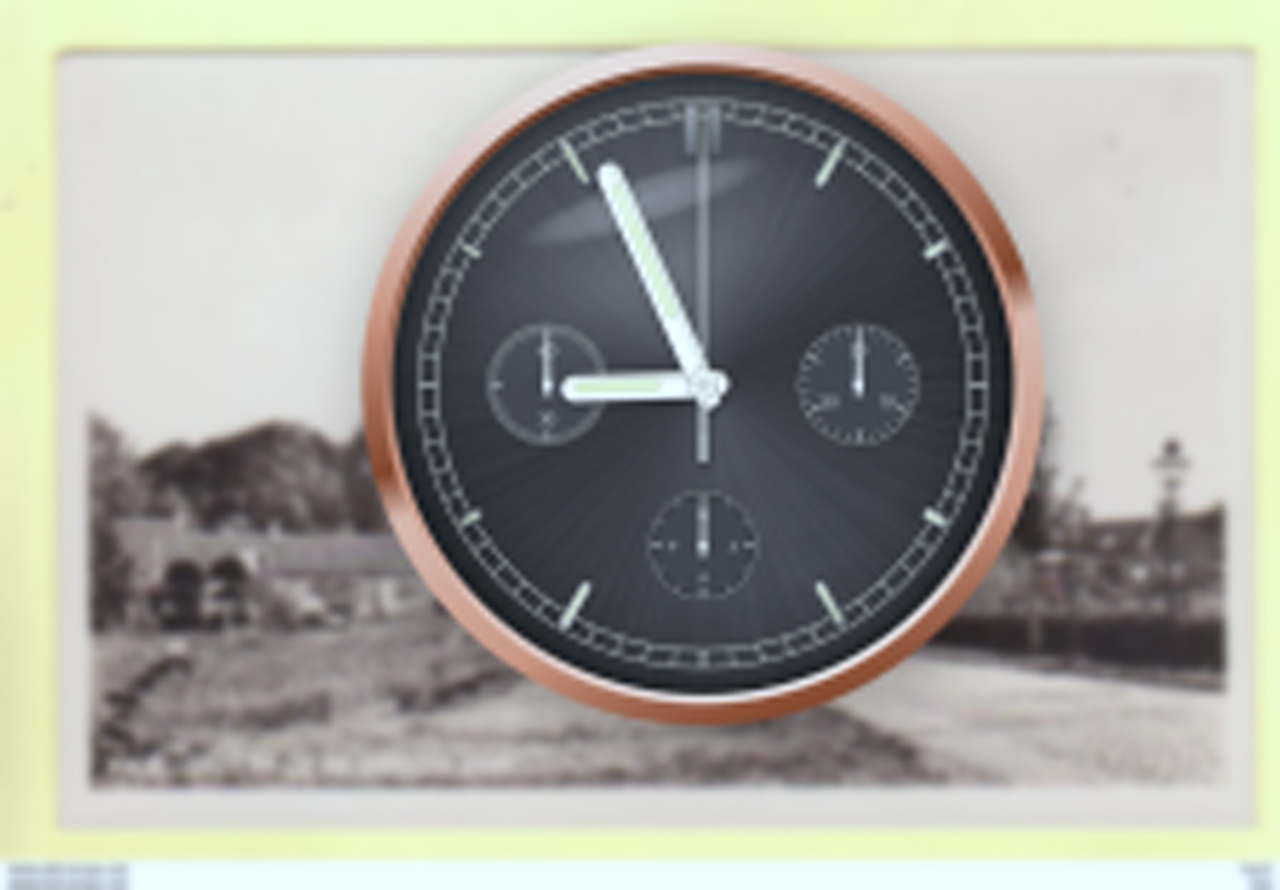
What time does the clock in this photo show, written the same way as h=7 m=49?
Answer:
h=8 m=56
